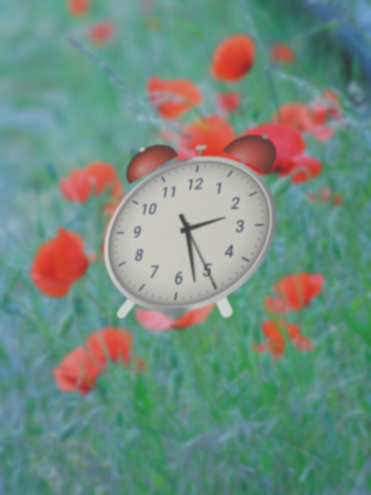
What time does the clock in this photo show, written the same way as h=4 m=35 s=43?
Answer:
h=2 m=27 s=25
